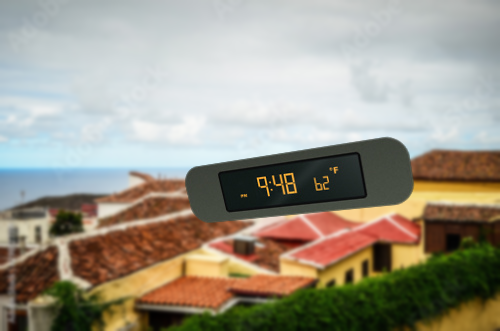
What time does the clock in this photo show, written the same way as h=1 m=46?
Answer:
h=9 m=48
